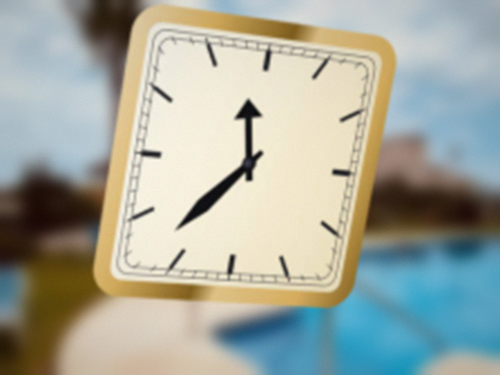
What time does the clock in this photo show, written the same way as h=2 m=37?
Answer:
h=11 m=37
